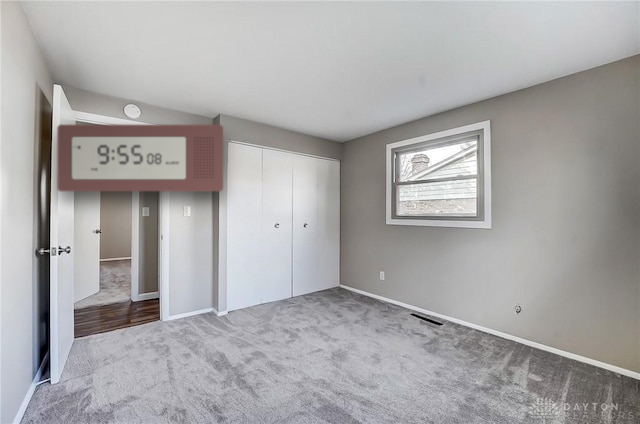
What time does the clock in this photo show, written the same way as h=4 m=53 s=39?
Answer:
h=9 m=55 s=8
